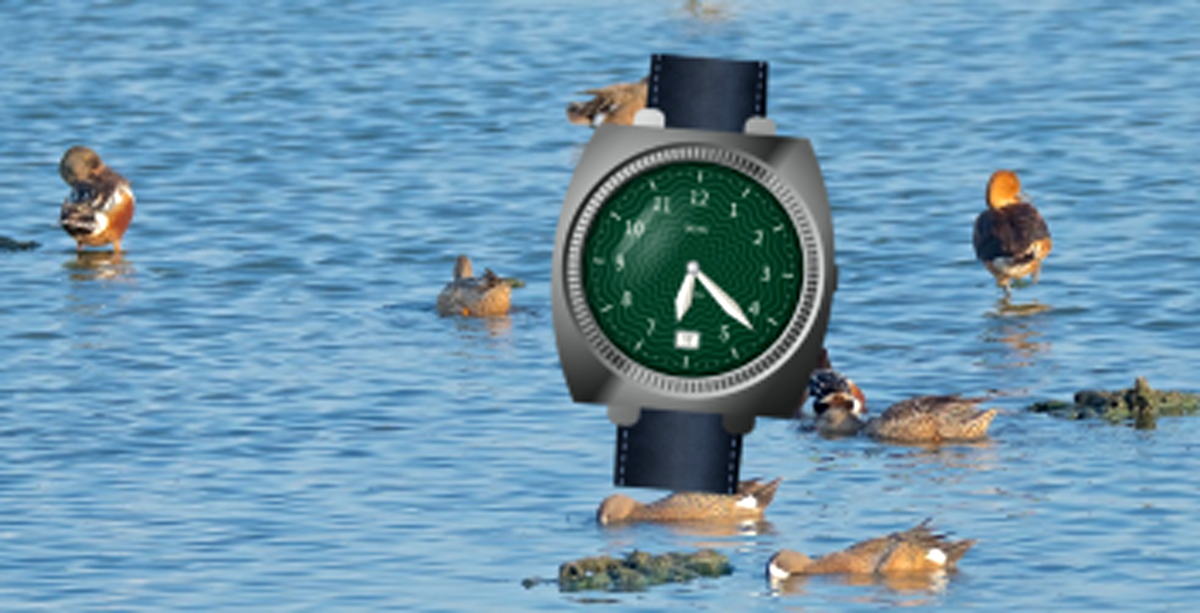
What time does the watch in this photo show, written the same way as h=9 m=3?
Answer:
h=6 m=22
